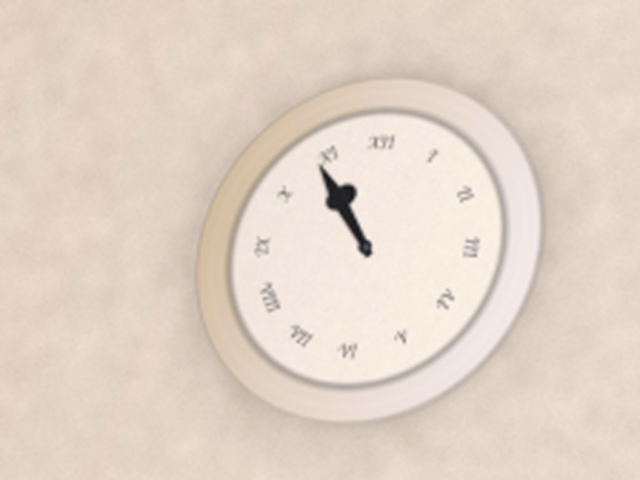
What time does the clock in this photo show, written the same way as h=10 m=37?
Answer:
h=10 m=54
